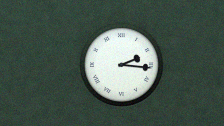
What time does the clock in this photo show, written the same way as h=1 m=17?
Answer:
h=2 m=16
